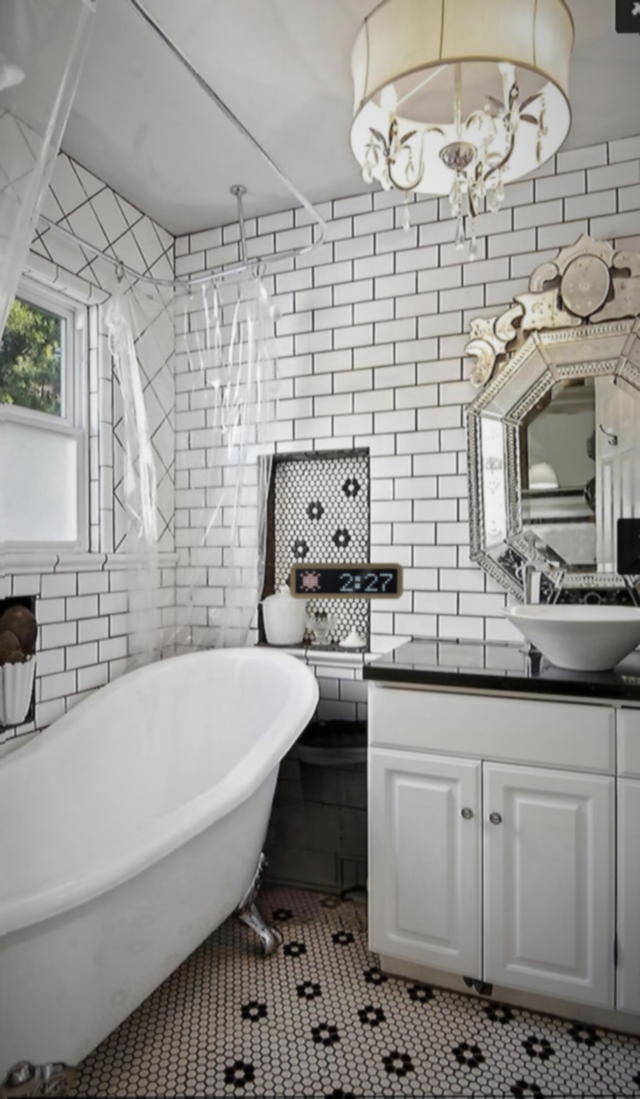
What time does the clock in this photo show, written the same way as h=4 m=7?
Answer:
h=2 m=27
